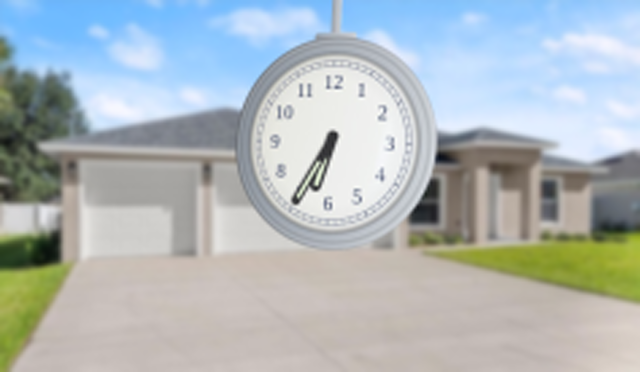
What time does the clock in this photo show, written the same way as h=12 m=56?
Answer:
h=6 m=35
